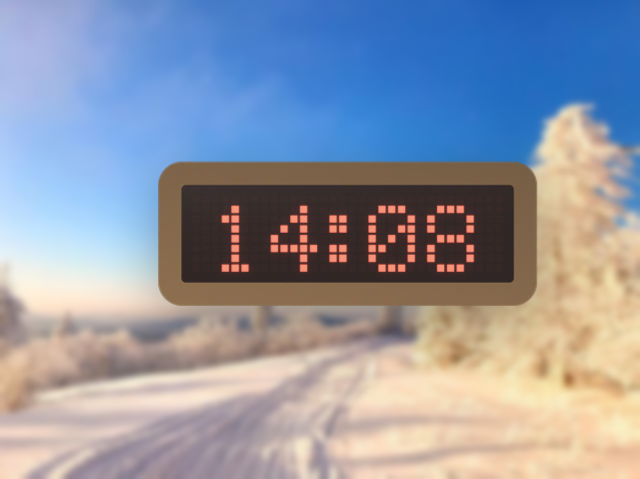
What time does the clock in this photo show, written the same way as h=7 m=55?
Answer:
h=14 m=8
